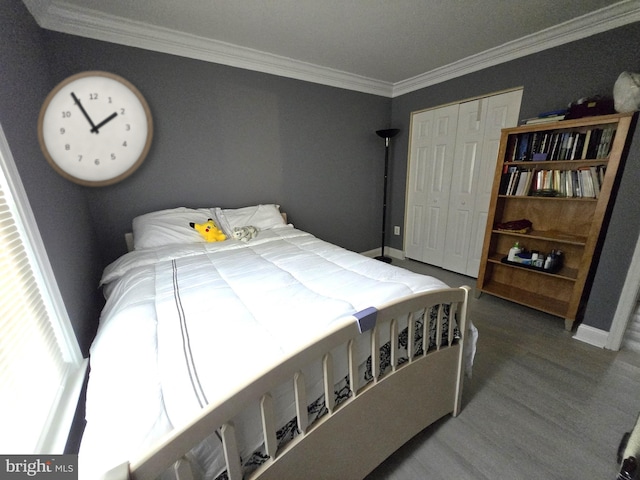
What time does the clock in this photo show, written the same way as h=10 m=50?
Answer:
h=1 m=55
